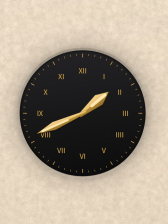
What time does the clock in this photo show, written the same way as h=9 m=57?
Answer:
h=1 m=41
